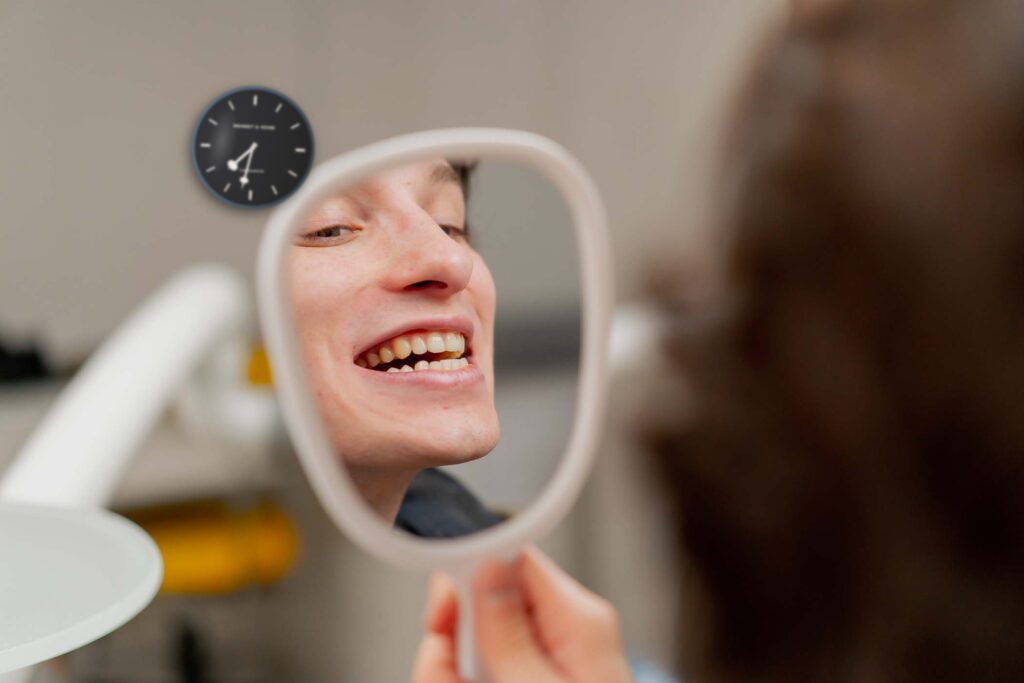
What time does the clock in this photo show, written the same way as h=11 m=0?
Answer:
h=7 m=32
